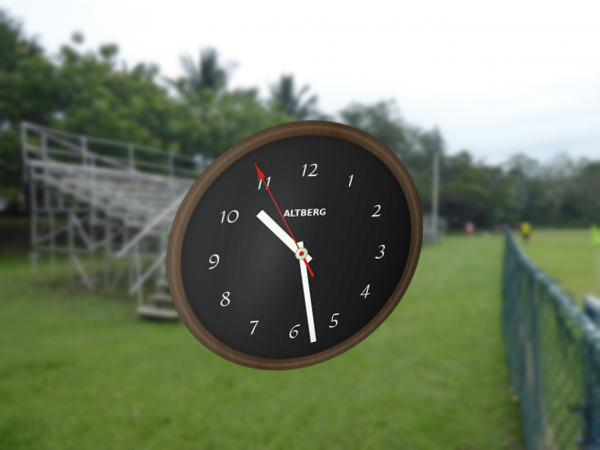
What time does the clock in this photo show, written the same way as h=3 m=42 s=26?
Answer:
h=10 m=27 s=55
